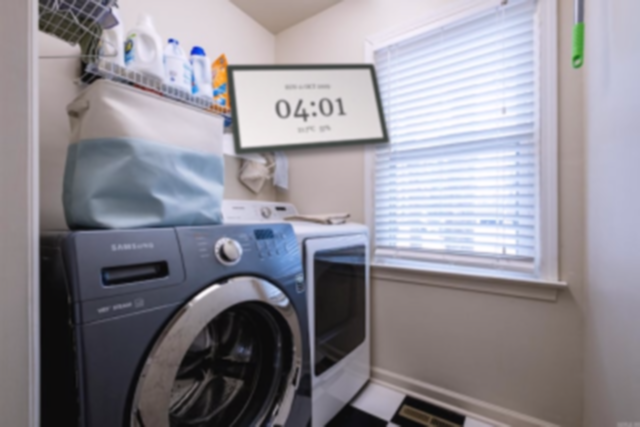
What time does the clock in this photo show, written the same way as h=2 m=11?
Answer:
h=4 m=1
